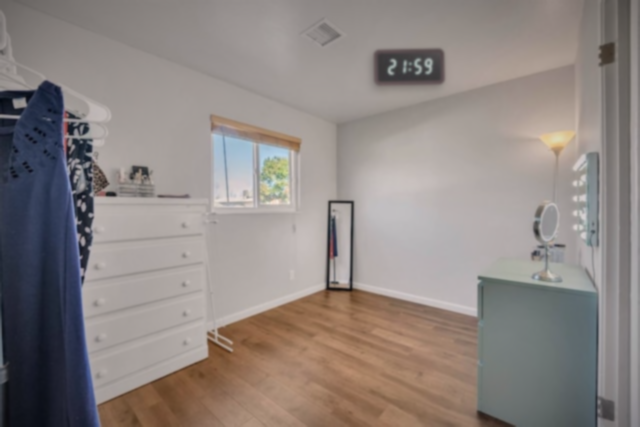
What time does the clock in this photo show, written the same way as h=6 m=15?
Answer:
h=21 m=59
